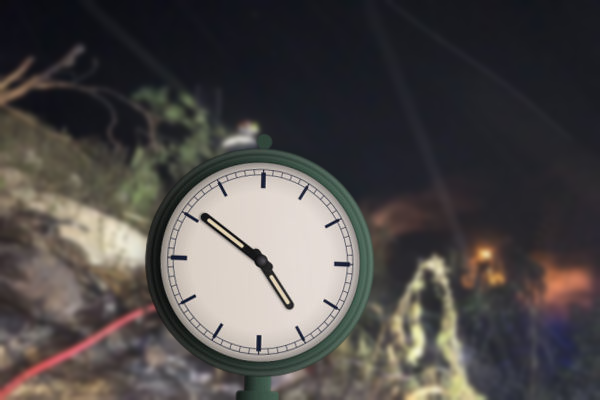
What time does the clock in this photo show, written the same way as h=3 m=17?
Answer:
h=4 m=51
